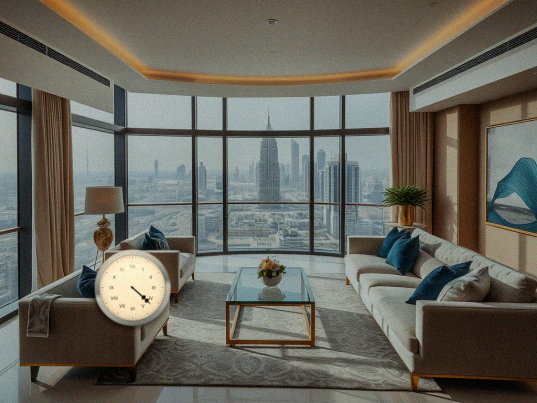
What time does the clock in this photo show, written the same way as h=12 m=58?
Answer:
h=4 m=22
